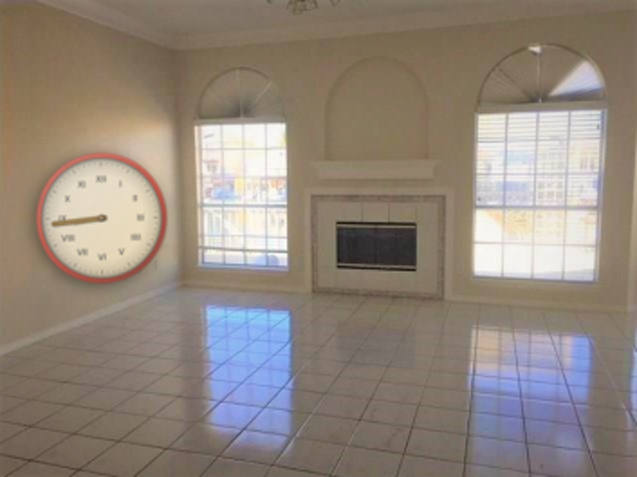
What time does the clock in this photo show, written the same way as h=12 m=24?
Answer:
h=8 m=44
